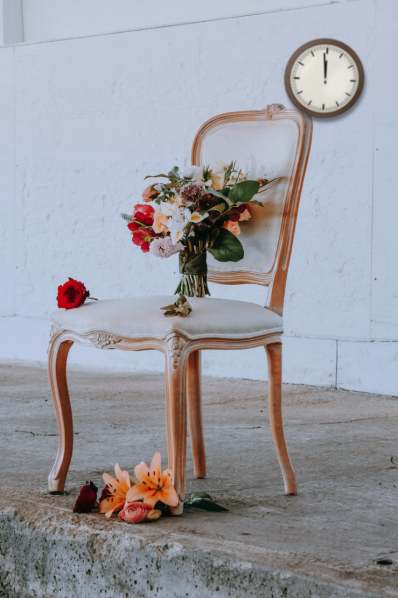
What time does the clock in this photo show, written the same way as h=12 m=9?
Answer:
h=11 m=59
